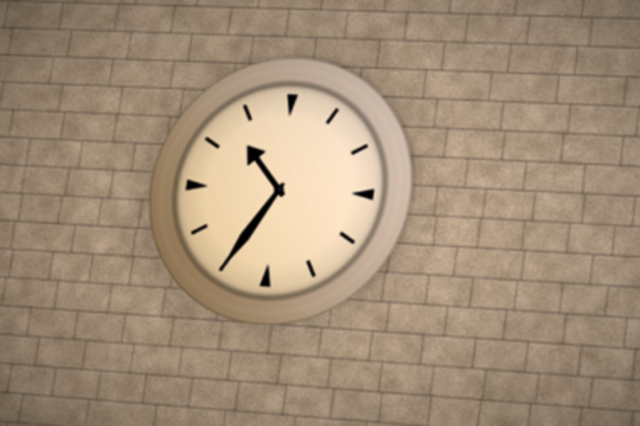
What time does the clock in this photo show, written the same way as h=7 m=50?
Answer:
h=10 m=35
